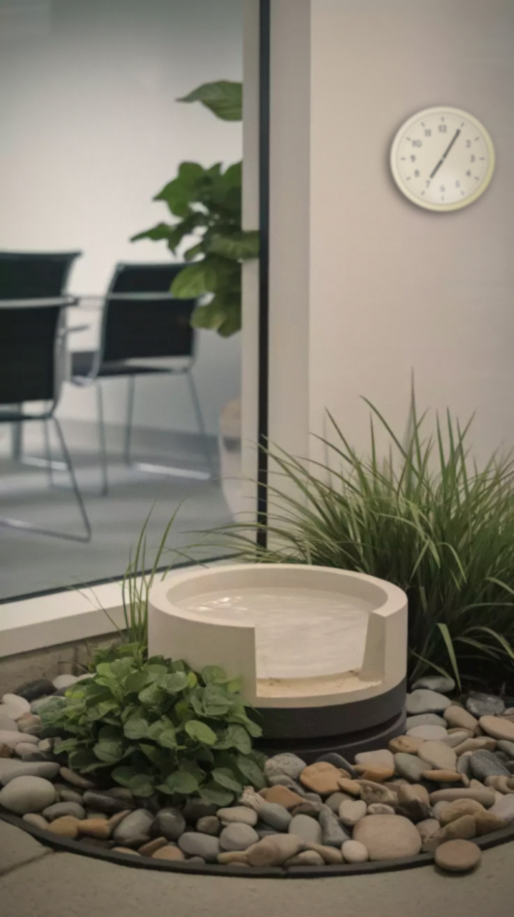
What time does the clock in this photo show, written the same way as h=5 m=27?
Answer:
h=7 m=5
